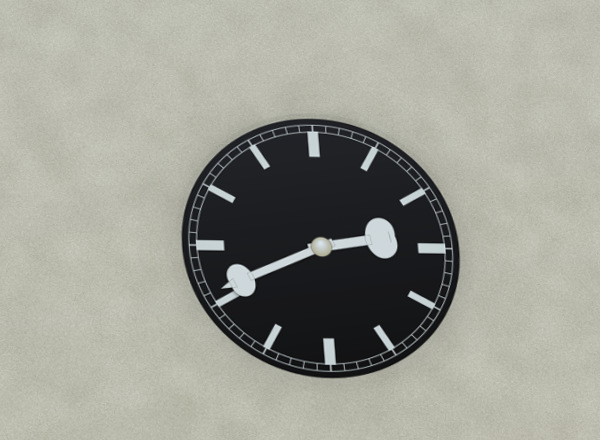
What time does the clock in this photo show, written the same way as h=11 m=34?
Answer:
h=2 m=41
